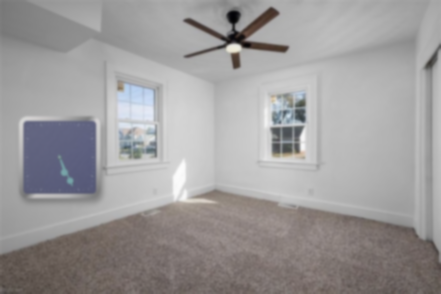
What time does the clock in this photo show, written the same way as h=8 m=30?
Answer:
h=5 m=26
